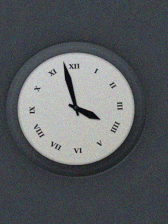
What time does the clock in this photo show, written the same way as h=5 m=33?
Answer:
h=3 m=58
